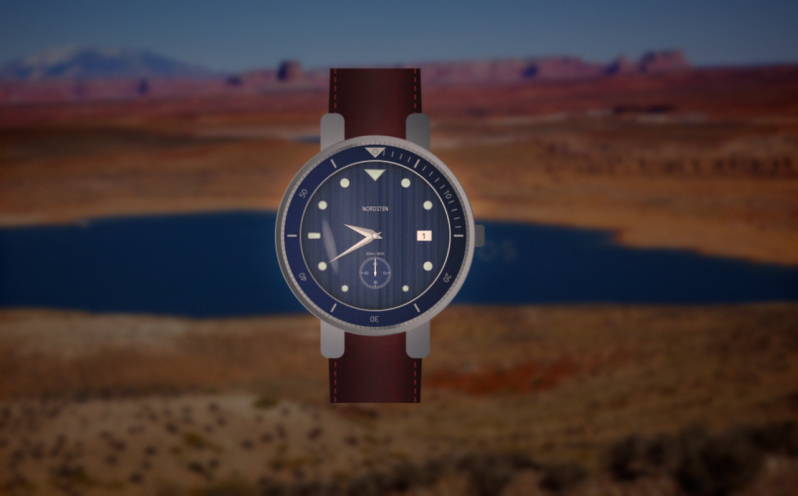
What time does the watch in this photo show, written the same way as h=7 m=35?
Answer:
h=9 m=40
